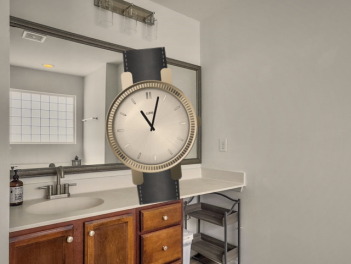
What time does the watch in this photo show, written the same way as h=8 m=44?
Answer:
h=11 m=3
